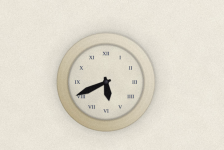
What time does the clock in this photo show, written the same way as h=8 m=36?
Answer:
h=5 m=41
